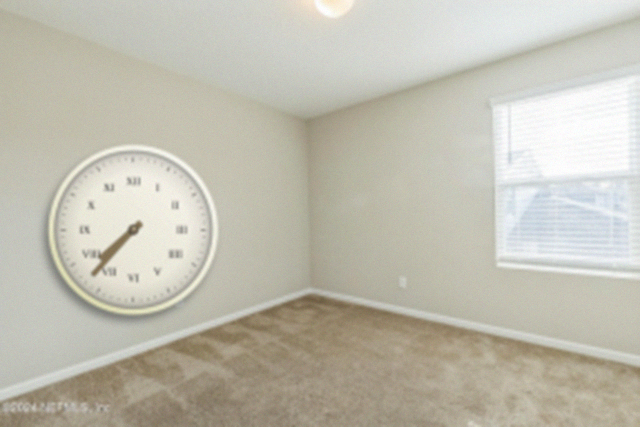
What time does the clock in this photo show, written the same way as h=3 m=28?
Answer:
h=7 m=37
